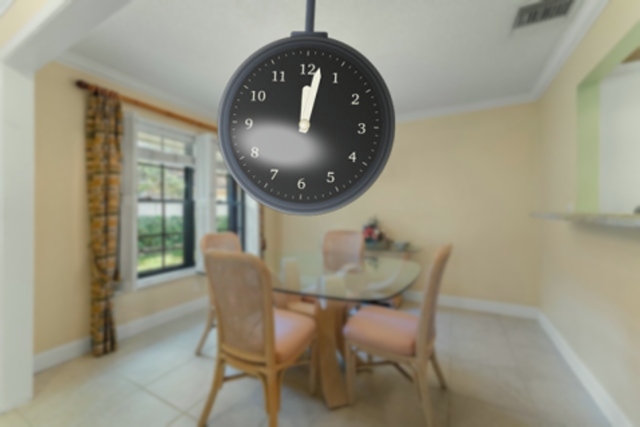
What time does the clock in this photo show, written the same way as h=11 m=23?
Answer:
h=12 m=2
